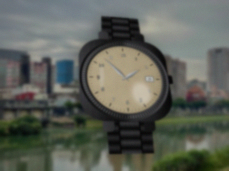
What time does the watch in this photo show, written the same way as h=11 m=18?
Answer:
h=1 m=53
